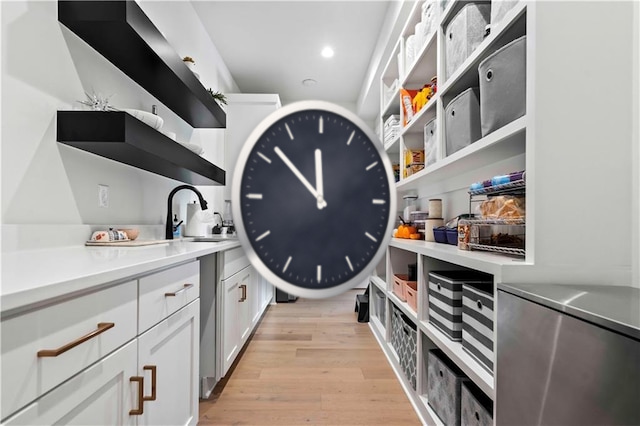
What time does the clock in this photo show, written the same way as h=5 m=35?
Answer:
h=11 m=52
